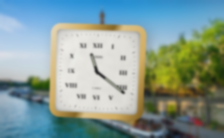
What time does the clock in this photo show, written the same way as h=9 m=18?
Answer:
h=11 m=21
